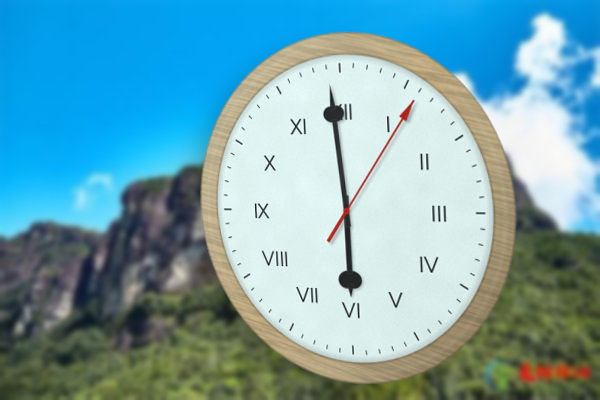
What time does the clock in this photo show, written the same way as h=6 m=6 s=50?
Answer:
h=5 m=59 s=6
